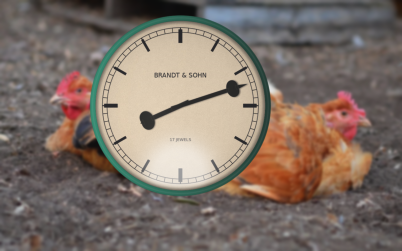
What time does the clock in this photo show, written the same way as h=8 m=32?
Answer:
h=8 m=12
